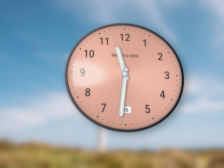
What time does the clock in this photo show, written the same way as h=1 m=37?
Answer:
h=11 m=31
